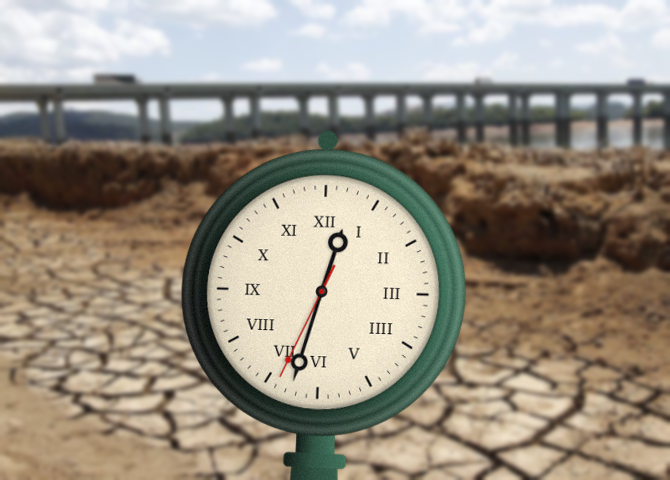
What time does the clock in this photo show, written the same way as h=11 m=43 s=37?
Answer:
h=12 m=32 s=34
